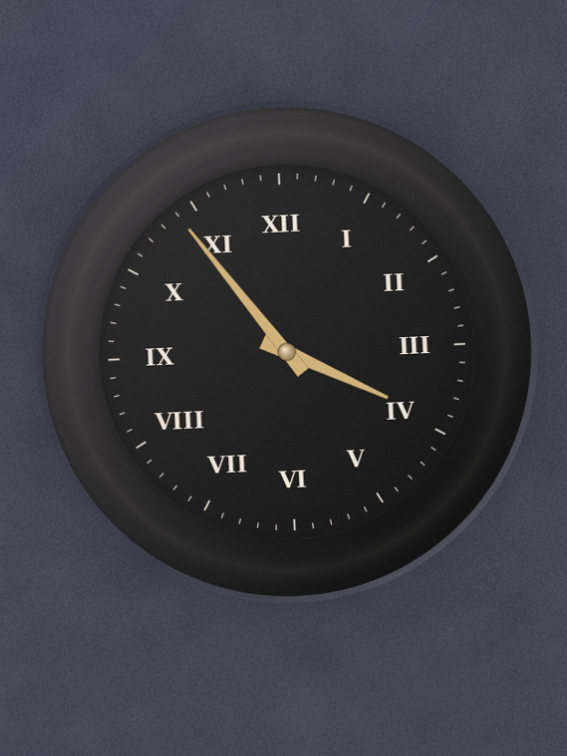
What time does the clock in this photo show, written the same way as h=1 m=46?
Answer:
h=3 m=54
